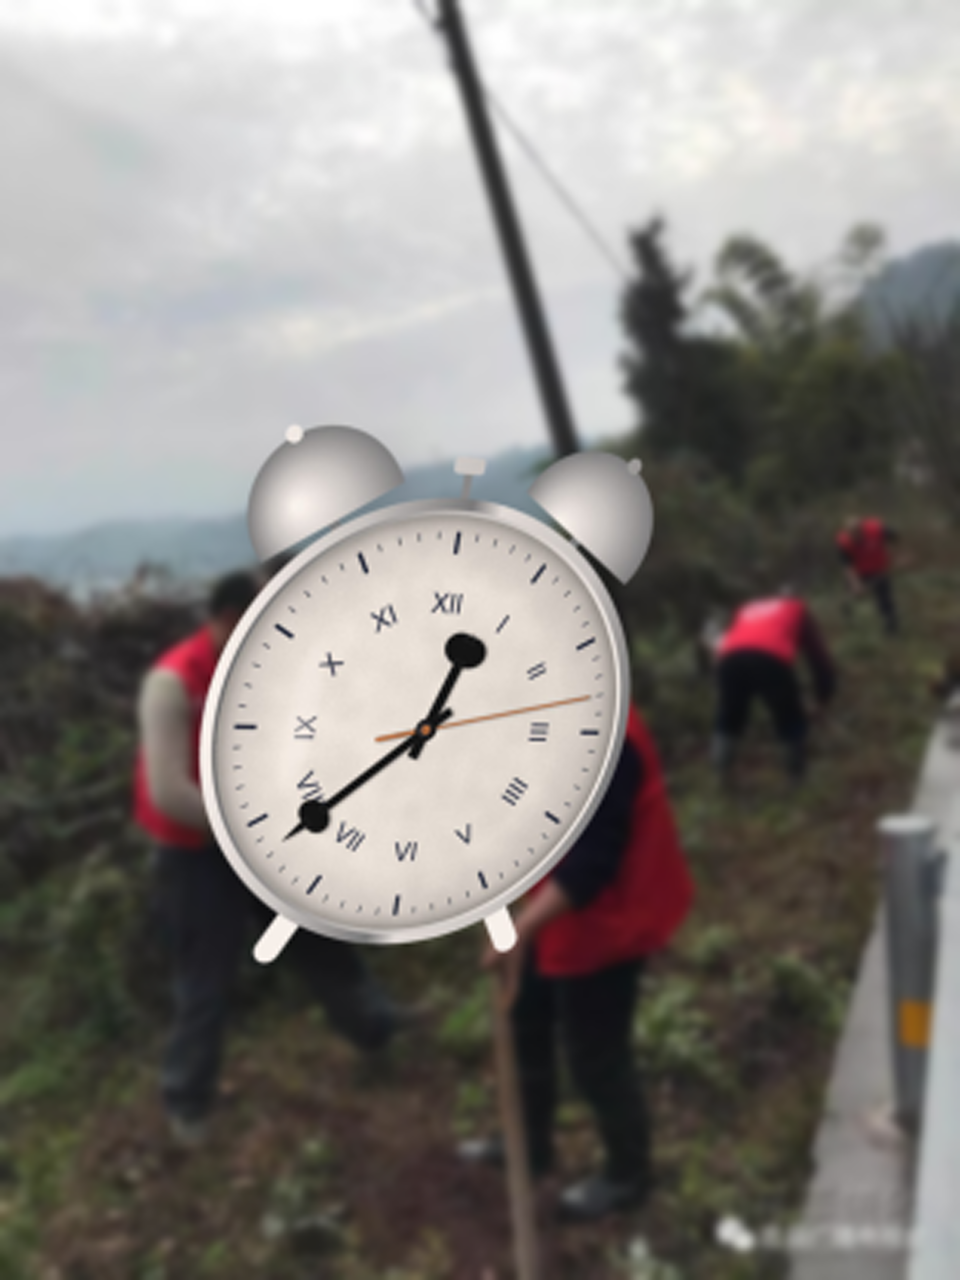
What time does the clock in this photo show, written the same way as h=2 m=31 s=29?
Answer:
h=12 m=38 s=13
